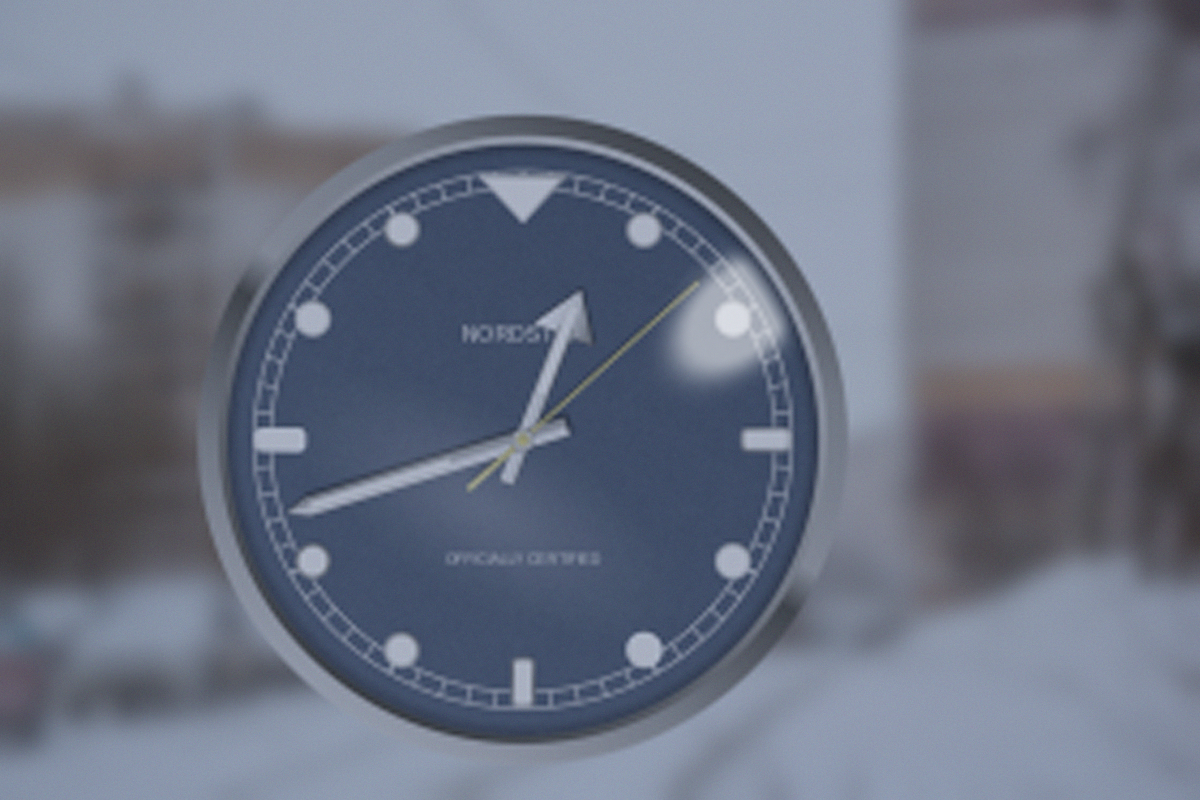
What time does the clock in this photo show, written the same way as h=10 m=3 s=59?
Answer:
h=12 m=42 s=8
